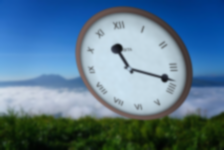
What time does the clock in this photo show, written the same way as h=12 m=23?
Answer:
h=11 m=18
